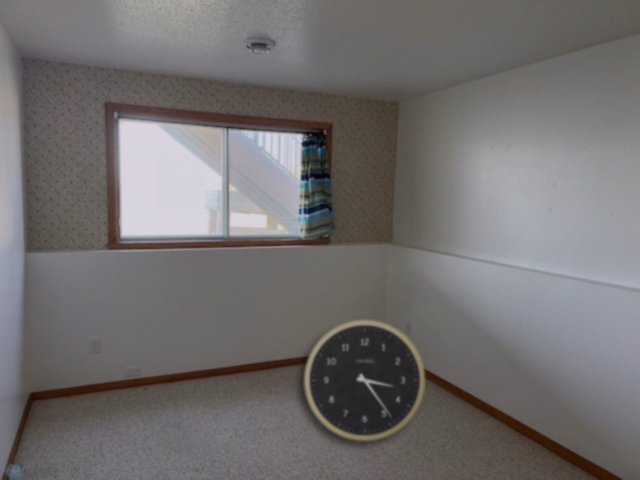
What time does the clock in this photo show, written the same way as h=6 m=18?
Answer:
h=3 m=24
